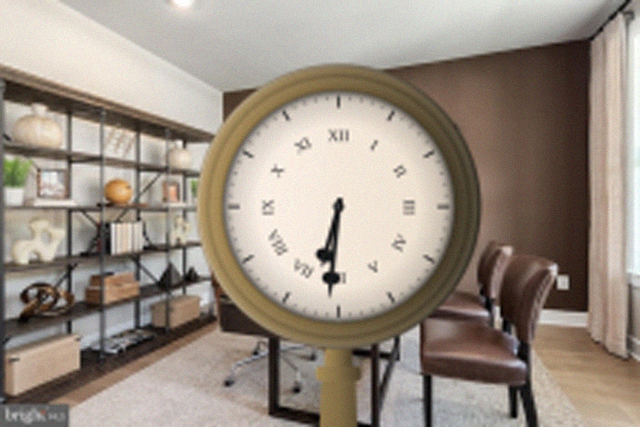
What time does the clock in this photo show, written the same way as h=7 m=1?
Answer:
h=6 m=31
